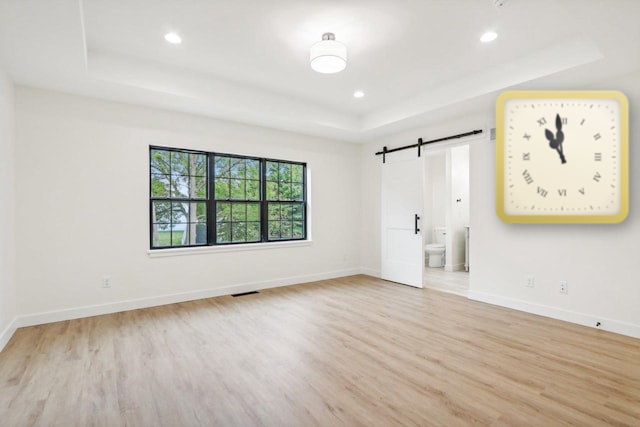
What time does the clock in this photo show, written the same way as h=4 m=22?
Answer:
h=10 m=59
